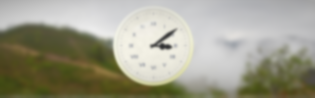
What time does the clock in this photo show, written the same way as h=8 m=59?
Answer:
h=3 m=9
